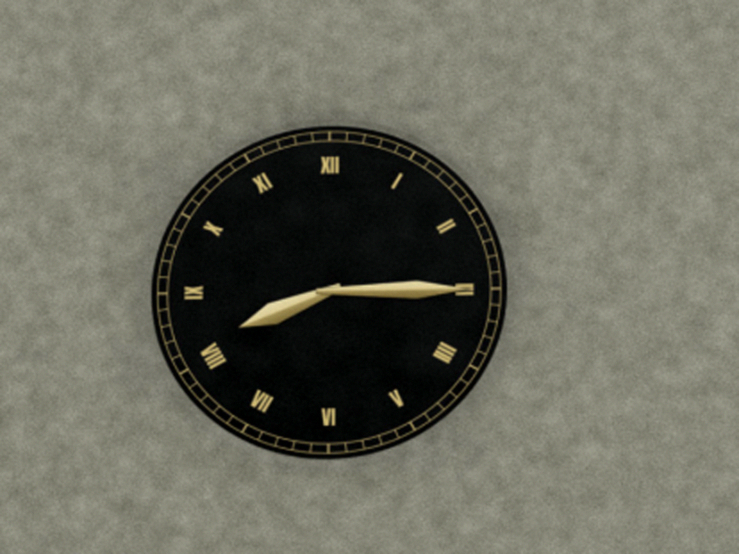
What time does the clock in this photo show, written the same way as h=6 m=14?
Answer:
h=8 m=15
